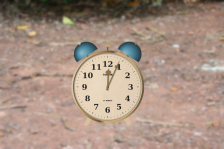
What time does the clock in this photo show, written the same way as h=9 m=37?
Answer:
h=12 m=4
